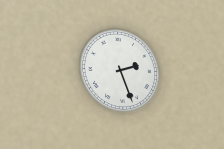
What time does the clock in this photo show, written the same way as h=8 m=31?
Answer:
h=2 m=27
